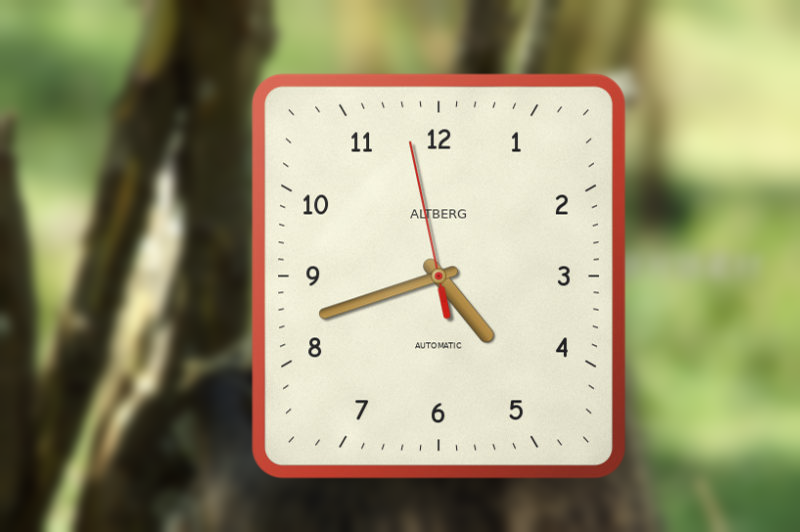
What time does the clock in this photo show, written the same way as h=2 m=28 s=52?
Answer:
h=4 m=41 s=58
